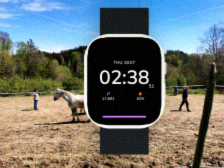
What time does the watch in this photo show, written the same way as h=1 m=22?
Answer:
h=2 m=38
